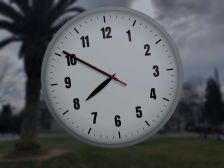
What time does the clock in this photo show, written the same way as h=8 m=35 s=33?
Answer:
h=7 m=50 s=51
